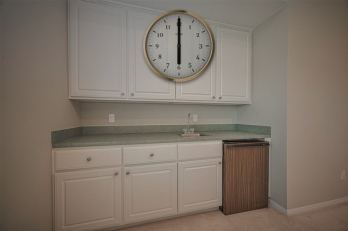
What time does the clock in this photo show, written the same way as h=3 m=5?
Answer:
h=6 m=0
